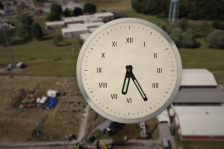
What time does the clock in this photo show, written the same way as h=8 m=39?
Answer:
h=6 m=25
